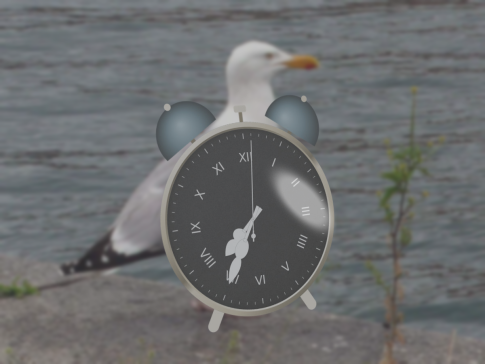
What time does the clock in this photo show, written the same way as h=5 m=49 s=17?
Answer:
h=7 m=35 s=1
